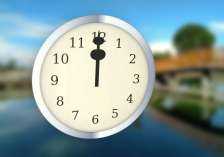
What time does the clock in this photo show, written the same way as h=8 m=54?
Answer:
h=12 m=0
